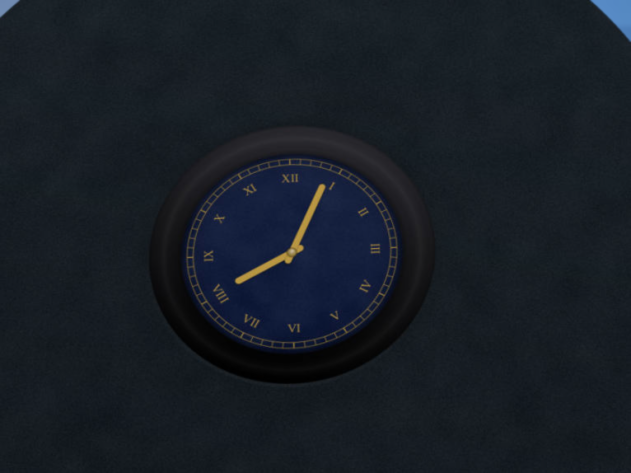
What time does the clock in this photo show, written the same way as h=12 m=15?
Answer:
h=8 m=4
